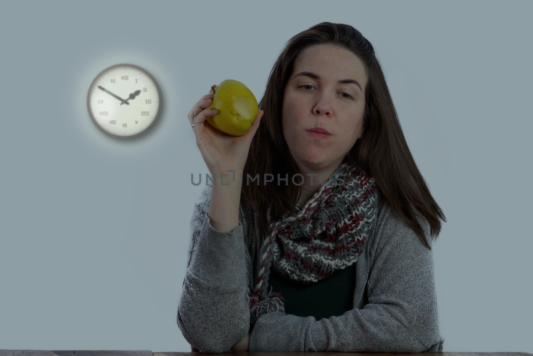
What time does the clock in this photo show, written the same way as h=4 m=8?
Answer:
h=1 m=50
